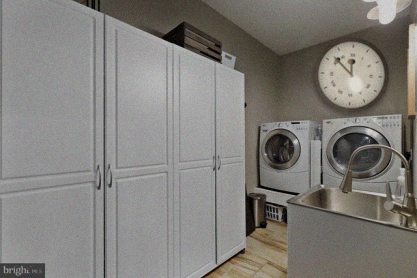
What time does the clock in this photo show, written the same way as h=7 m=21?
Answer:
h=11 m=52
